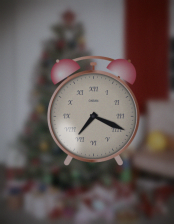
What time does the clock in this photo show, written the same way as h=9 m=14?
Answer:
h=7 m=19
